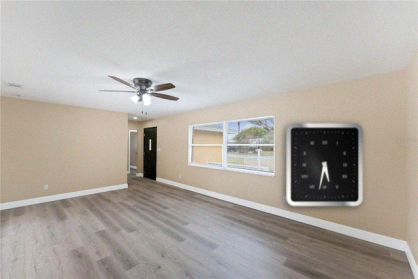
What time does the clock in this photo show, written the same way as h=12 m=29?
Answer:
h=5 m=32
